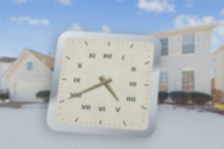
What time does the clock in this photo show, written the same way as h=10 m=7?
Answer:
h=4 m=40
